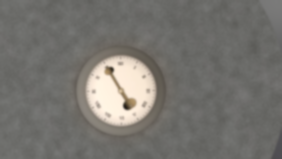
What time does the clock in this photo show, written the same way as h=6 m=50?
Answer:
h=4 m=55
